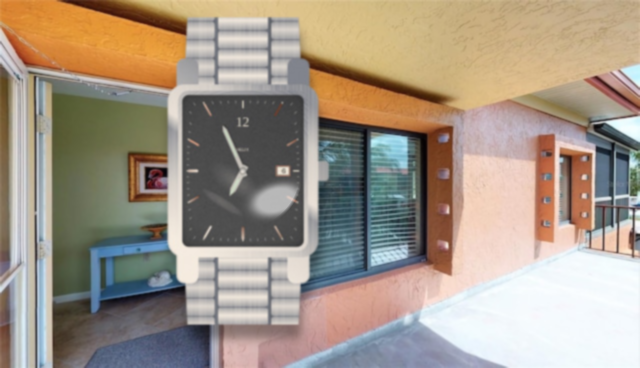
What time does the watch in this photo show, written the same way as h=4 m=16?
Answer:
h=6 m=56
